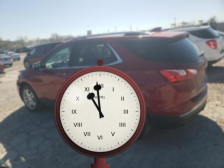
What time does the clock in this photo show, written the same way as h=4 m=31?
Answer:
h=10 m=59
